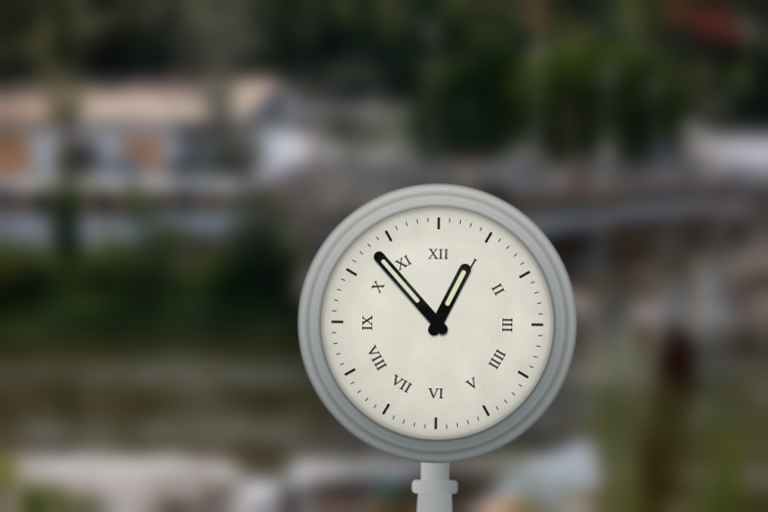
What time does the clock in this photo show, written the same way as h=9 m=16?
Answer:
h=12 m=53
